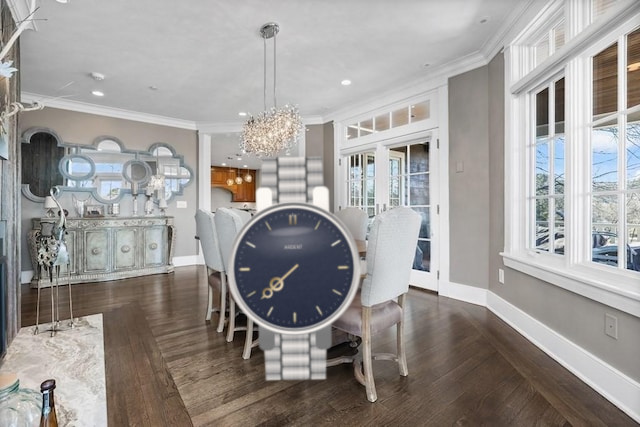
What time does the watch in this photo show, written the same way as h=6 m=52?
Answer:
h=7 m=38
